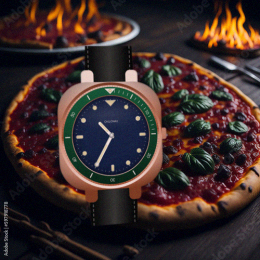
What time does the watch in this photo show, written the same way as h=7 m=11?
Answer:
h=10 m=35
